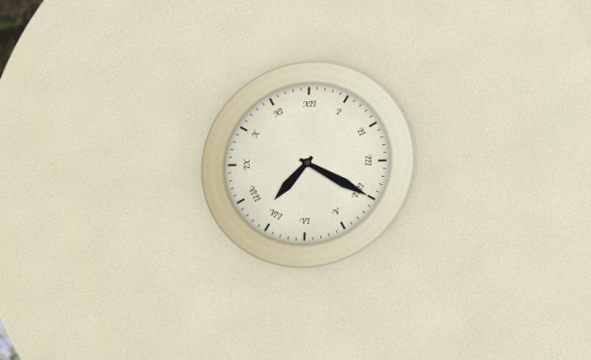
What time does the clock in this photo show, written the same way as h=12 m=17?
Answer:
h=7 m=20
